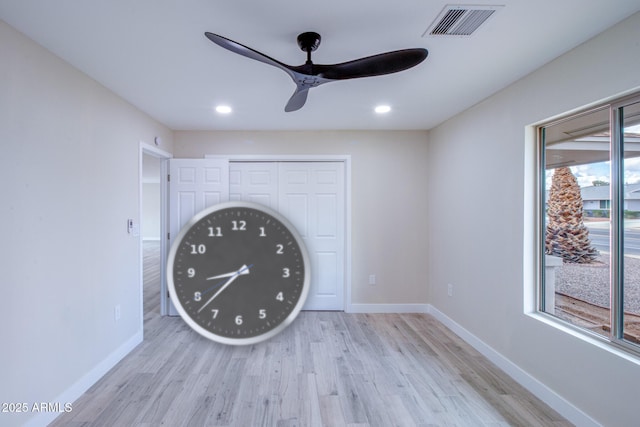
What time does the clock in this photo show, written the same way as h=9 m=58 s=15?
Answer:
h=8 m=37 s=40
